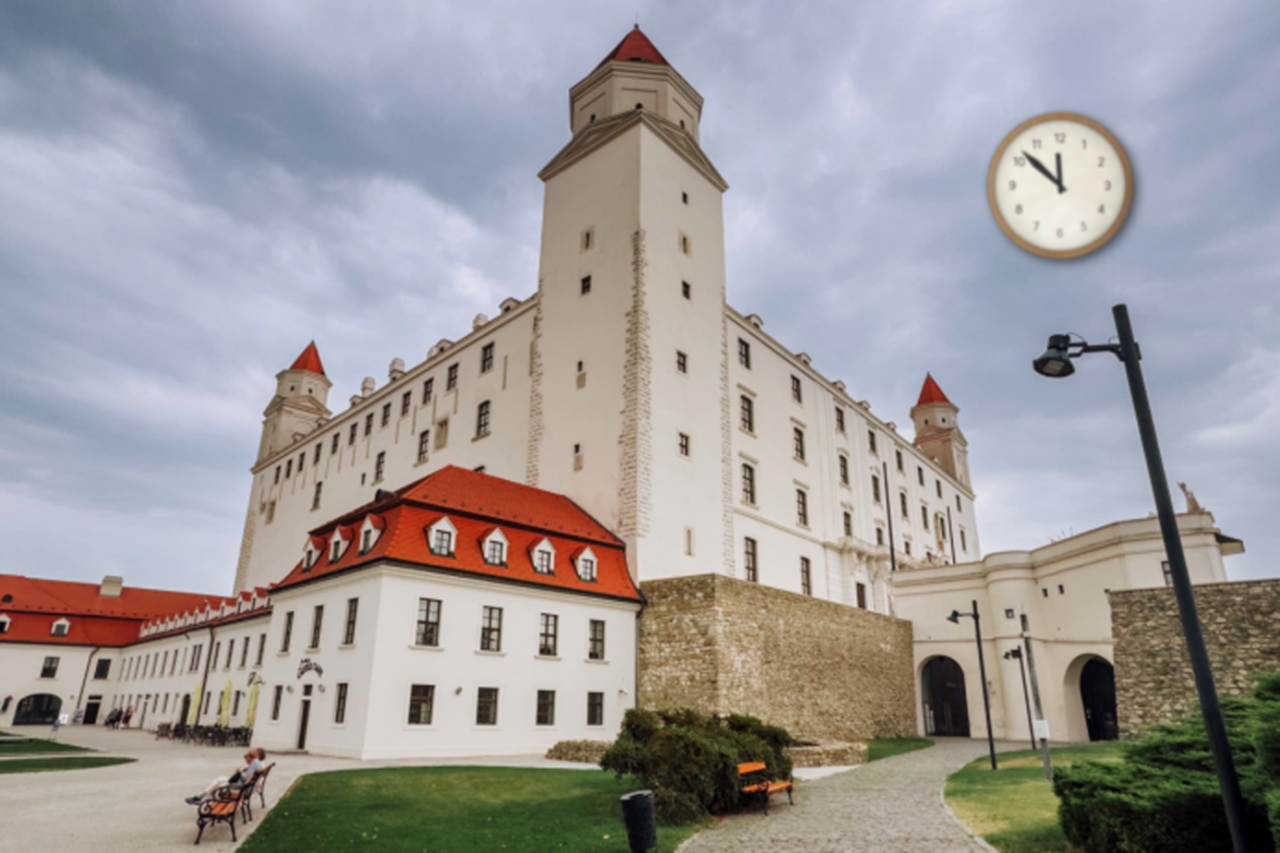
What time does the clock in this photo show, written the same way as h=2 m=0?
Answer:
h=11 m=52
